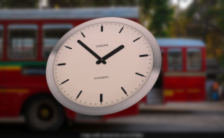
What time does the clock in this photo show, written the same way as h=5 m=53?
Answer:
h=1 m=53
